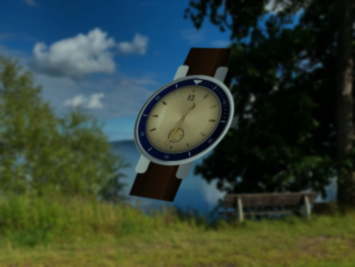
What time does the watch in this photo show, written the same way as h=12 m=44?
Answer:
h=12 m=32
